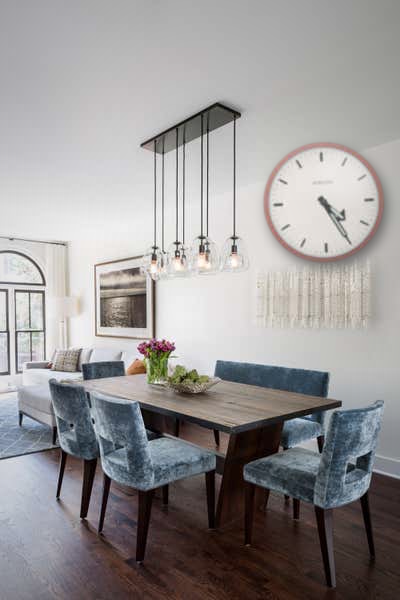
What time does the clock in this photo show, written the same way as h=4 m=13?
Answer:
h=4 m=25
